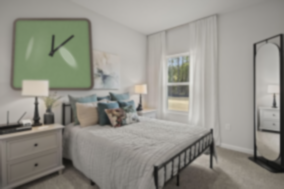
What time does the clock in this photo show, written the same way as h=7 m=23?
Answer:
h=12 m=8
